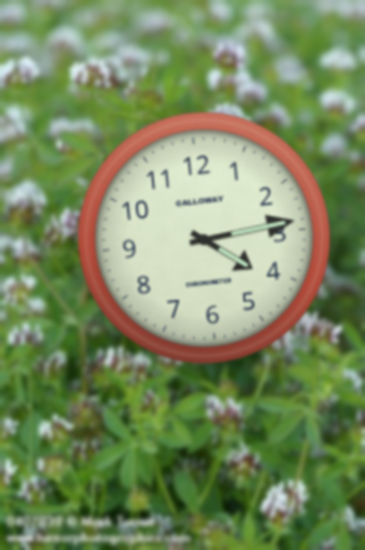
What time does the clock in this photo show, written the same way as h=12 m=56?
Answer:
h=4 m=14
